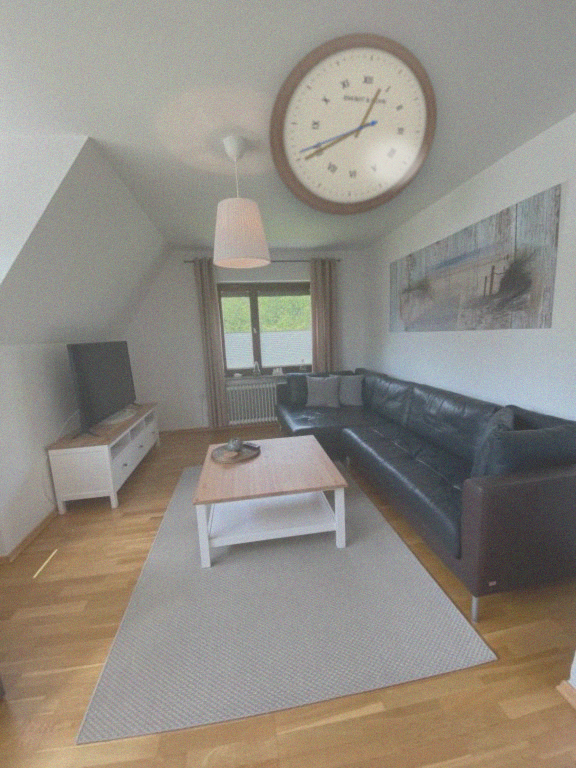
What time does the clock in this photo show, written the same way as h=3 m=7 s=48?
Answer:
h=12 m=39 s=41
